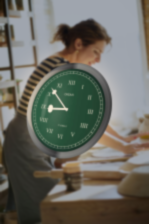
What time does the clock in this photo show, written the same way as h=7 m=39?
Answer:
h=8 m=52
